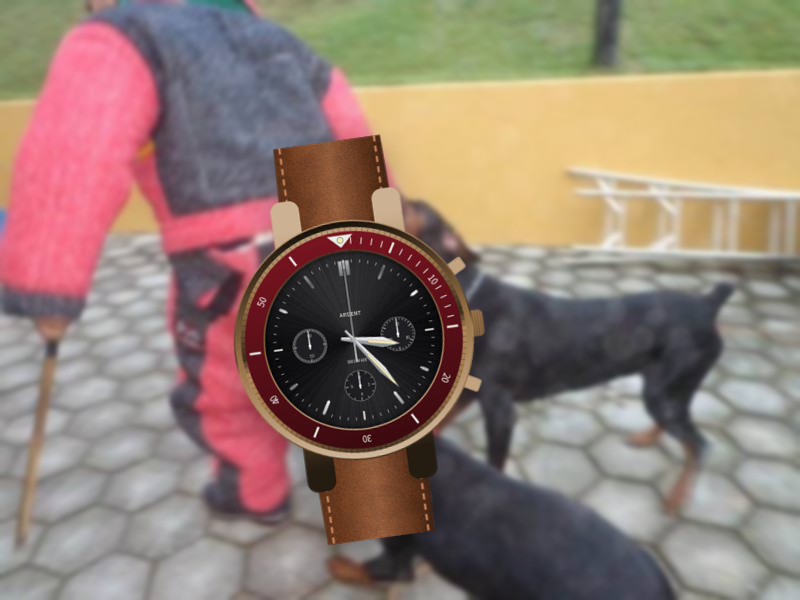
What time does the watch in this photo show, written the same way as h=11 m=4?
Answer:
h=3 m=24
